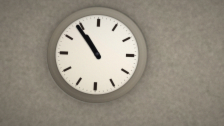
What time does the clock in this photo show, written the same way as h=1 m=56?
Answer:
h=10 m=54
